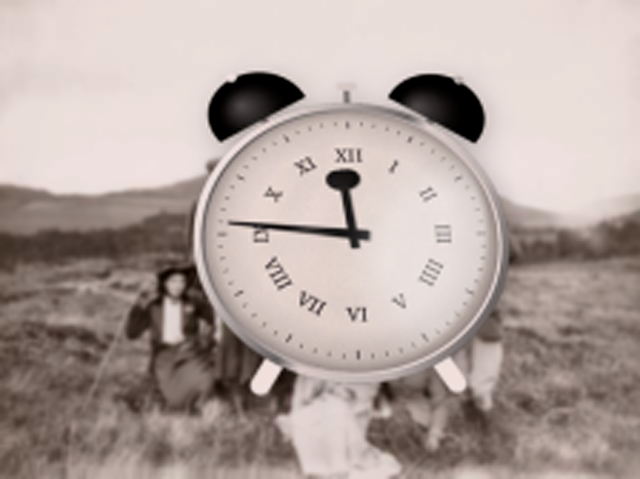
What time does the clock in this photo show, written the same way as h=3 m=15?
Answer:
h=11 m=46
